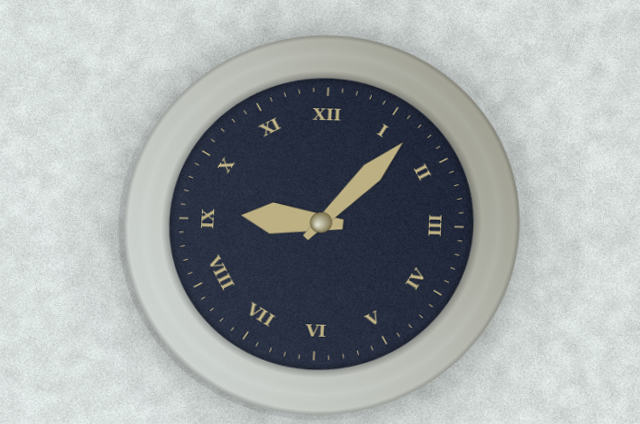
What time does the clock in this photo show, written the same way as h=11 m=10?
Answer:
h=9 m=7
